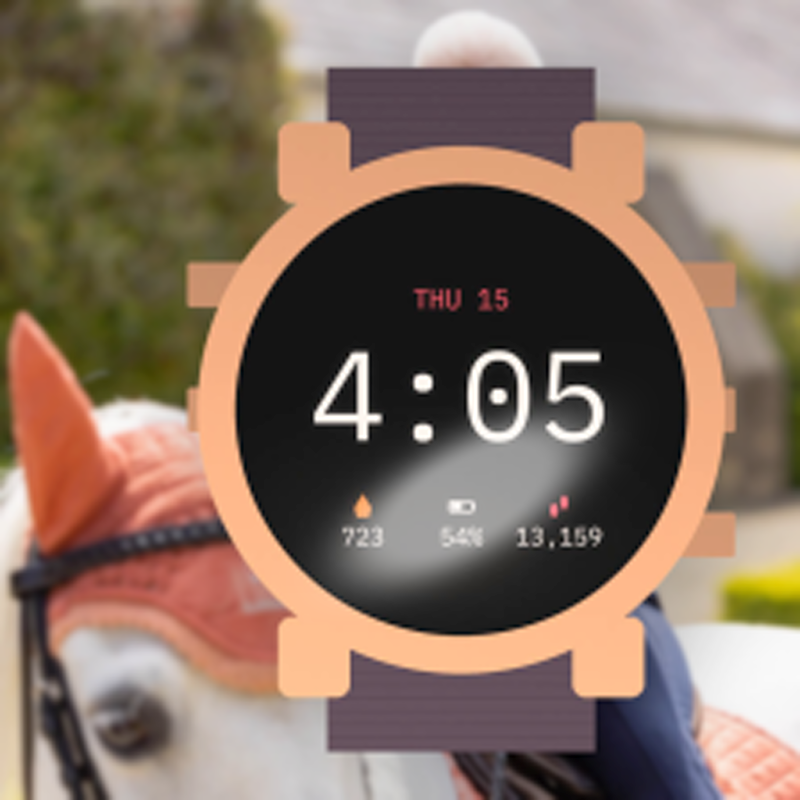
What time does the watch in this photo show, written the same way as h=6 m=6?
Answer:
h=4 m=5
